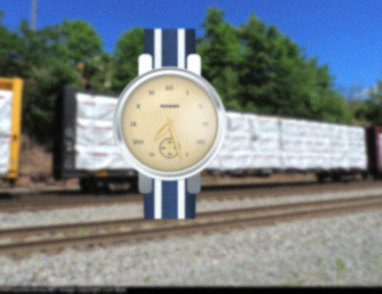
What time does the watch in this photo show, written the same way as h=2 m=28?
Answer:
h=7 m=27
